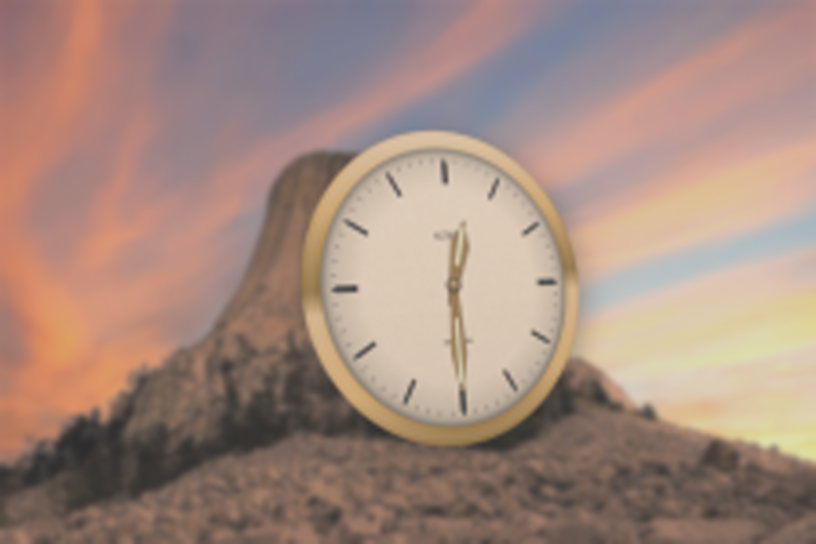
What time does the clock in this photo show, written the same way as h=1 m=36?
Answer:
h=12 m=30
